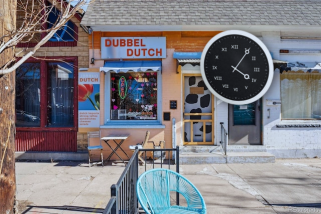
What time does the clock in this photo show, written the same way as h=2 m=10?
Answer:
h=4 m=6
